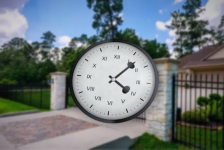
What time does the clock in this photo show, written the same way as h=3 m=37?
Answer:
h=4 m=7
